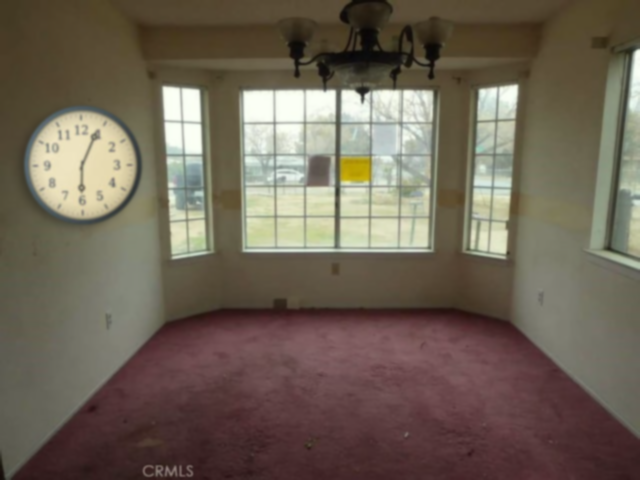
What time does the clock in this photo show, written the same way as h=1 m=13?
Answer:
h=6 m=4
